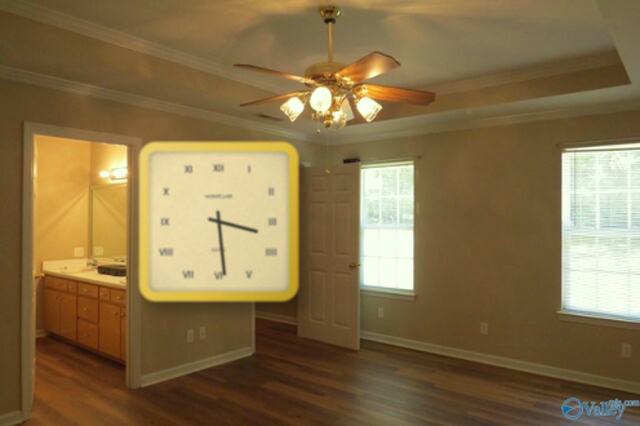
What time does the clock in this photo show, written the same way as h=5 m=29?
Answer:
h=3 m=29
